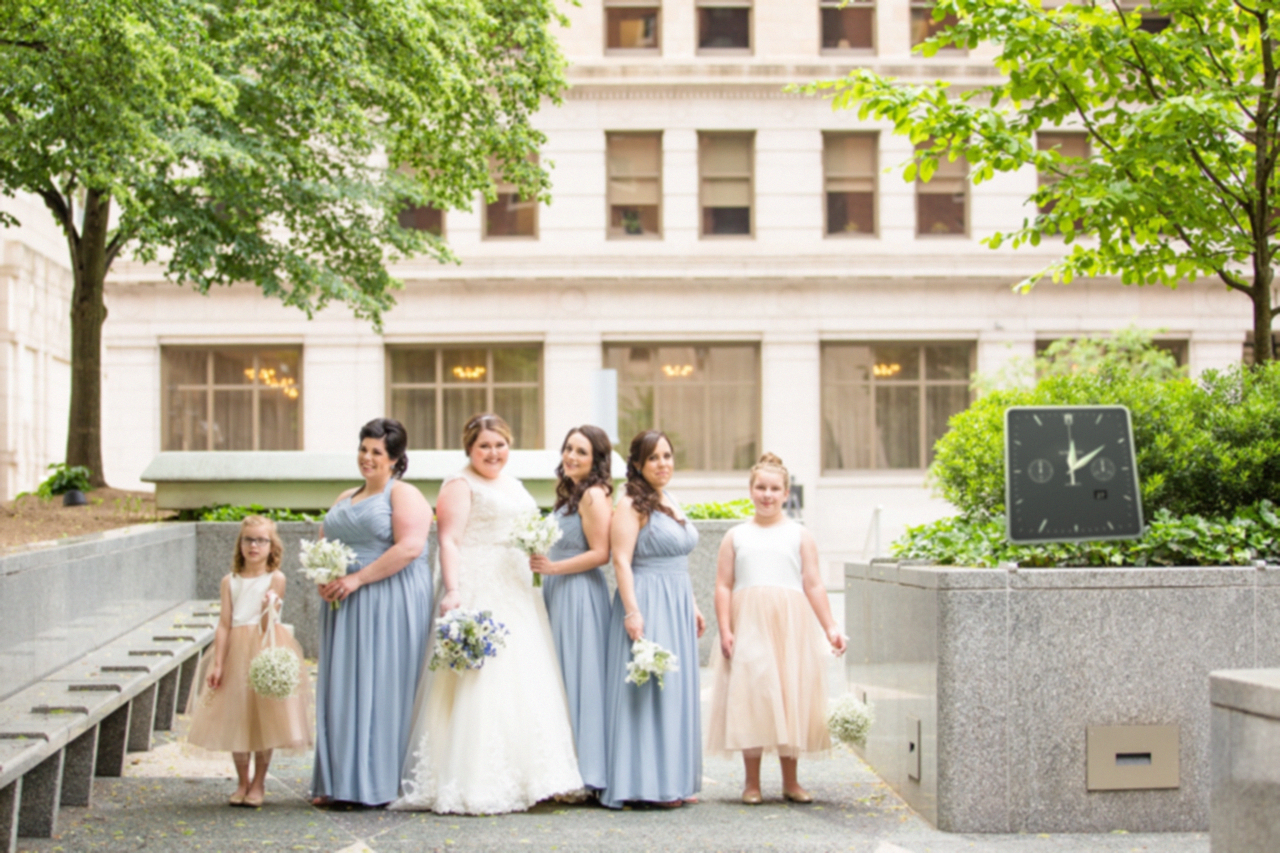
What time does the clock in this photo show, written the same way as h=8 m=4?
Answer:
h=12 m=9
